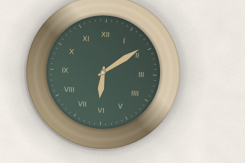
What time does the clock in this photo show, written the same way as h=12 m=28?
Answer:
h=6 m=9
